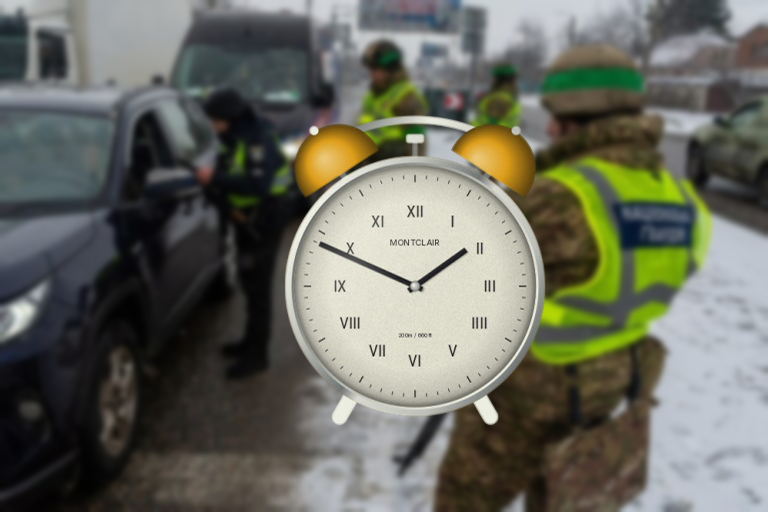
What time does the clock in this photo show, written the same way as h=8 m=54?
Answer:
h=1 m=49
